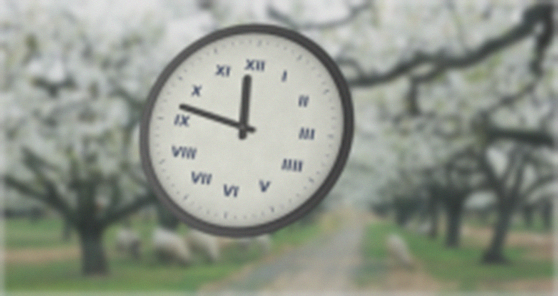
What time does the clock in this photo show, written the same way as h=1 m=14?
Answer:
h=11 m=47
